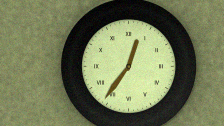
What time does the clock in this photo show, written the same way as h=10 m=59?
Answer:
h=12 m=36
